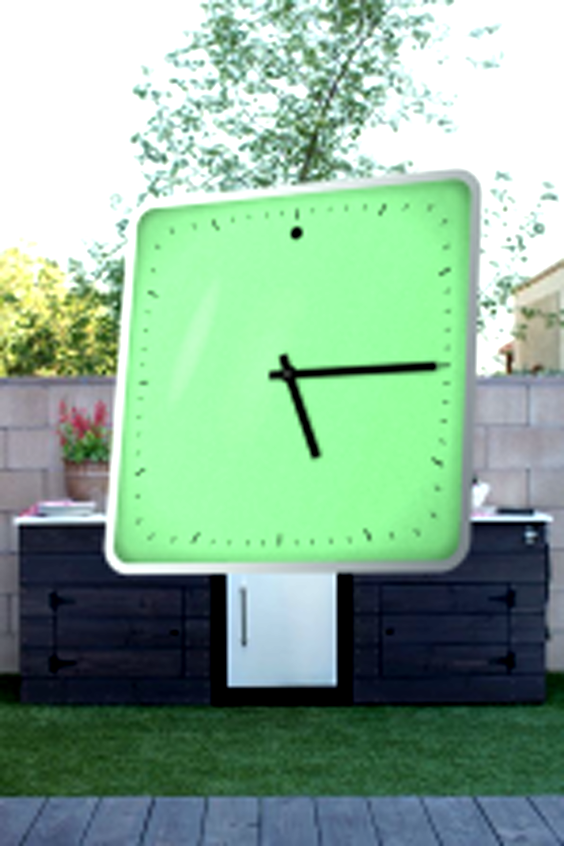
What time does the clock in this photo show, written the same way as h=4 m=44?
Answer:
h=5 m=15
